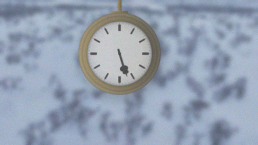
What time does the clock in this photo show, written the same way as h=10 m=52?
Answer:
h=5 m=27
